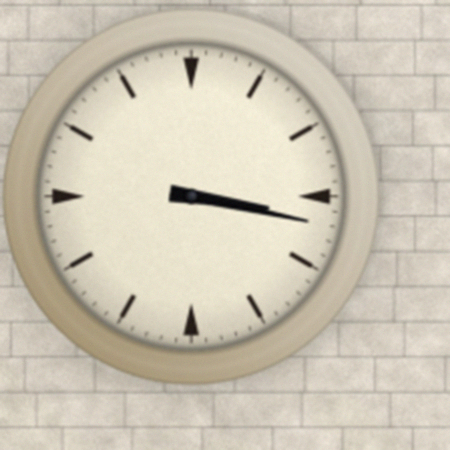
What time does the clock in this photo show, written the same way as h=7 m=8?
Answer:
h=3 m=17
